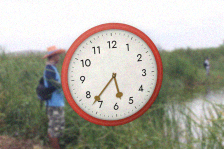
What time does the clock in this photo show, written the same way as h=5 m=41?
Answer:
h=5 m=37
